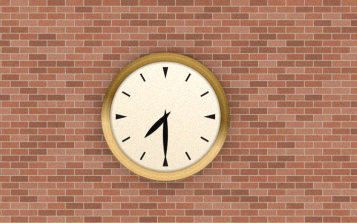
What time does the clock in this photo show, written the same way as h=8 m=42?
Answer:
h=7 m=30
